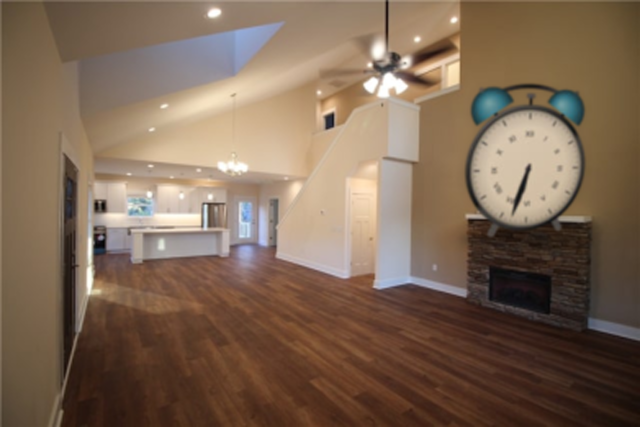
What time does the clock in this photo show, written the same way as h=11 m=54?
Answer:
h=6 m=33
